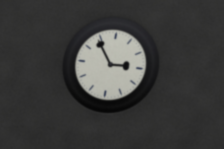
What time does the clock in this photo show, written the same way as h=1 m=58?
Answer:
h=2 m=54
